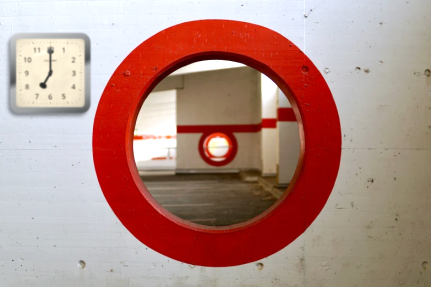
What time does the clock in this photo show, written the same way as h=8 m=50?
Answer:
h=7 m=0
